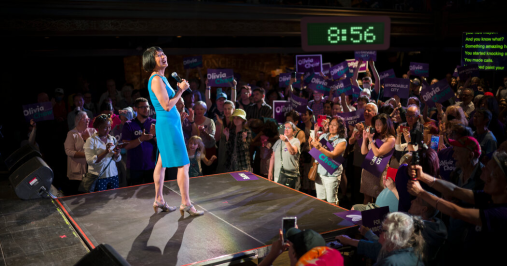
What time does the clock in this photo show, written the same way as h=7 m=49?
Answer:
h=8 m=56
